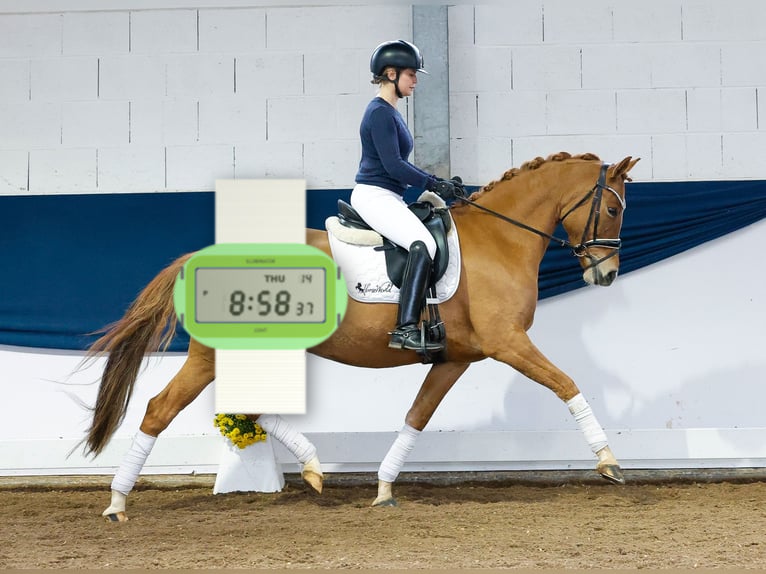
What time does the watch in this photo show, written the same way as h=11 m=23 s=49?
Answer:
h=8 m=58 s=37
